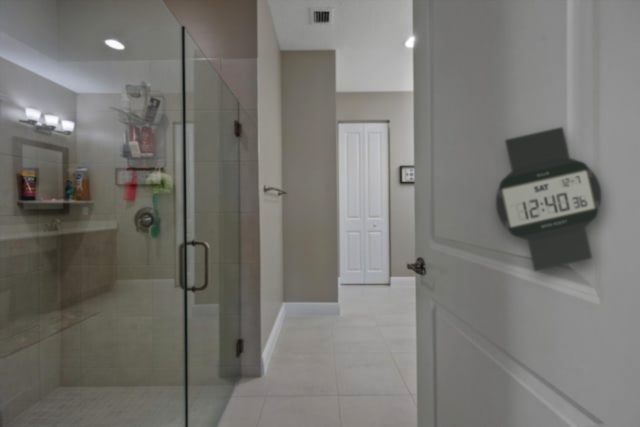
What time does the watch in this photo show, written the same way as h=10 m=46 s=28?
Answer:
h=12 m=40 s=36
